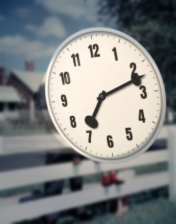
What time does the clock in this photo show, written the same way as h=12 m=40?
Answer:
h=7 m=12
